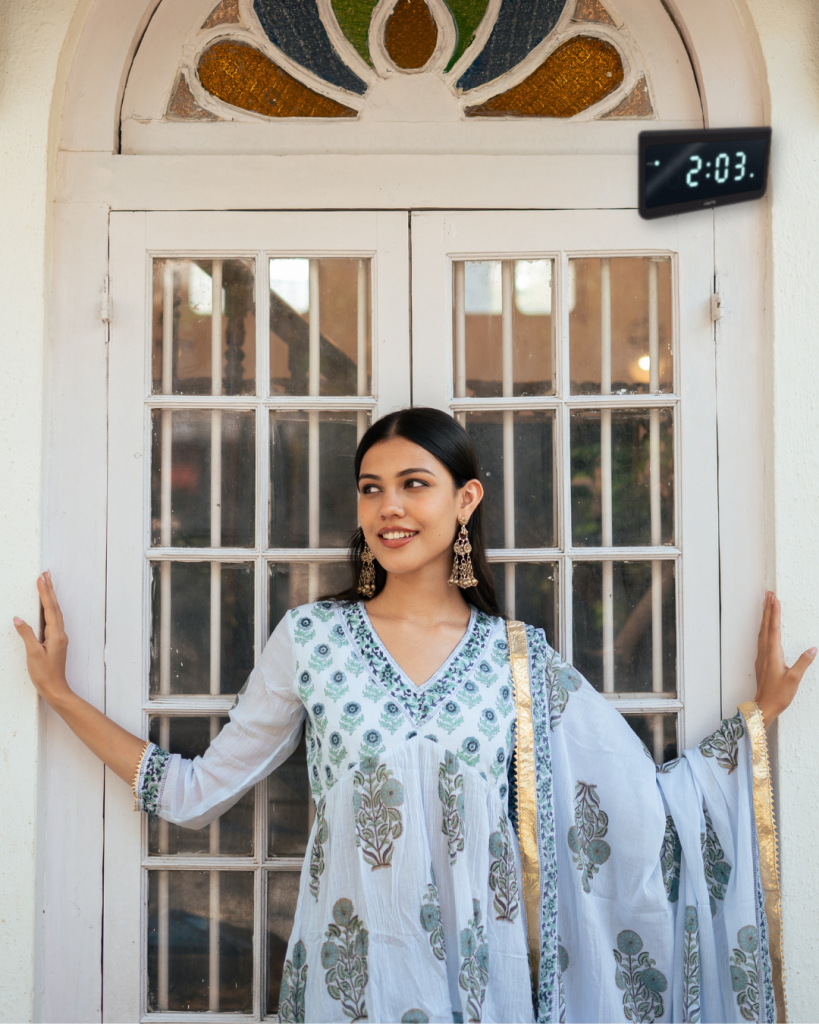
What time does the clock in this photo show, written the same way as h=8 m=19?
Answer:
h=2 m=3
